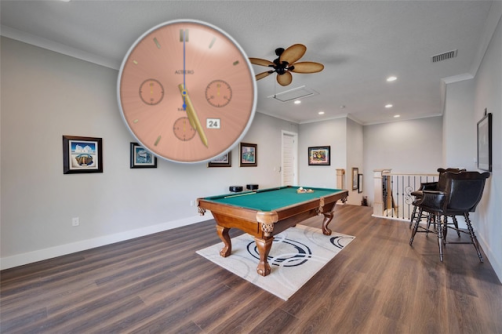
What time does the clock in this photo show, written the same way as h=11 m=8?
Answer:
h=5 m=26
